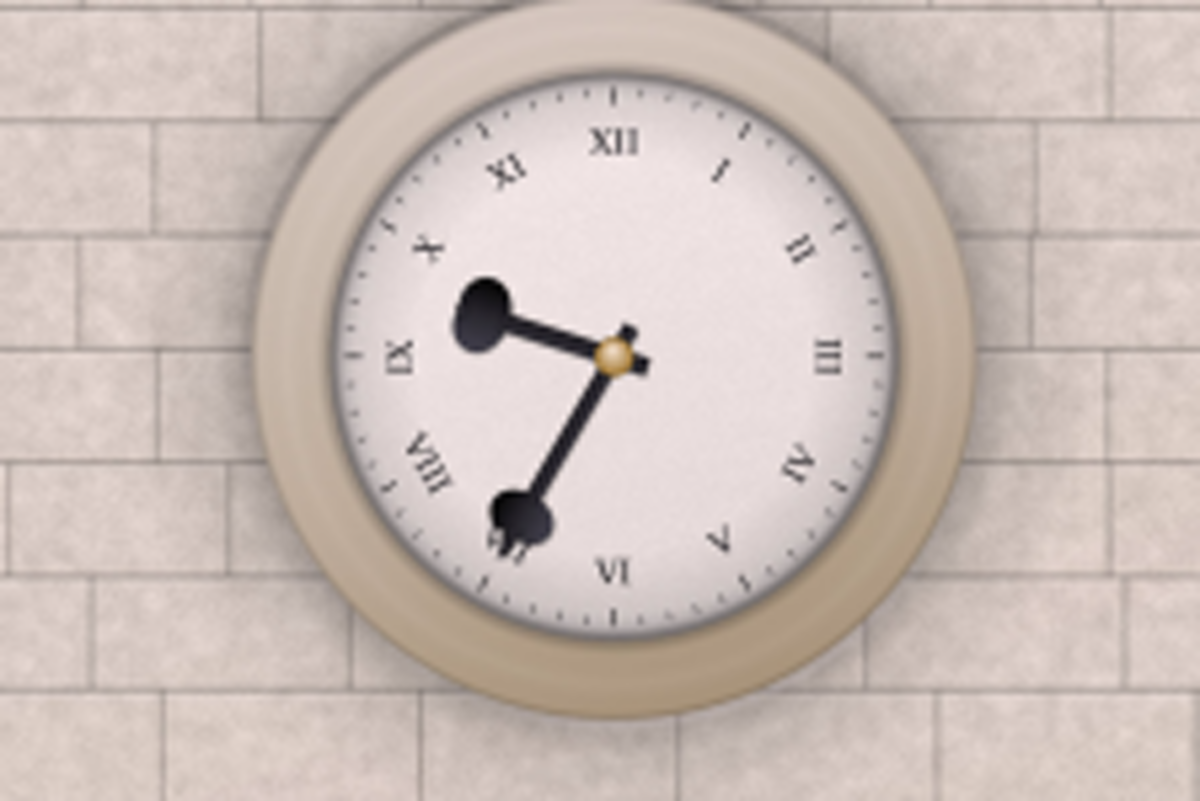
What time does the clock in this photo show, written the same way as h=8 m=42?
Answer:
h=9 m=35
